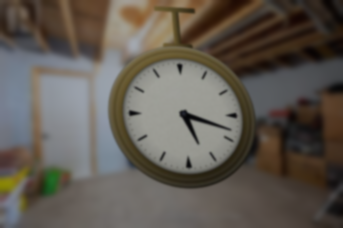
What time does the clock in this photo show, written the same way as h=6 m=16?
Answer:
h=5 m=18
